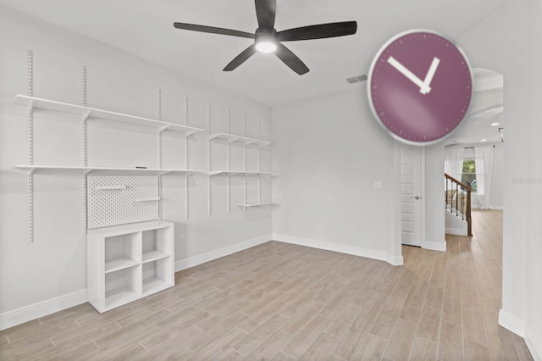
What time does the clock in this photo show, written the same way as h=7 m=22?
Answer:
h=12 m=51
